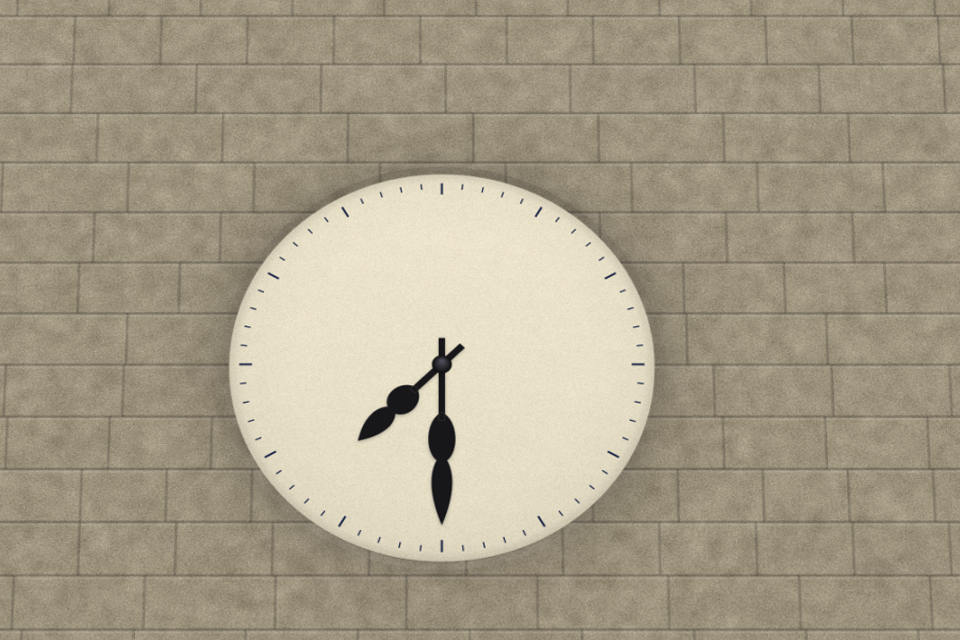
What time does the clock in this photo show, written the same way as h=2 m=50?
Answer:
h=7 m=30
